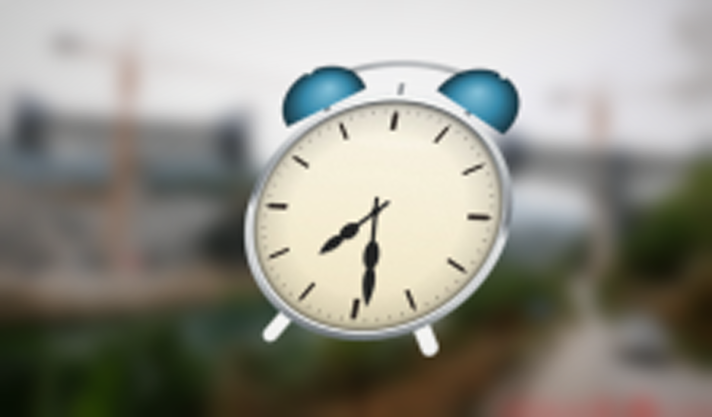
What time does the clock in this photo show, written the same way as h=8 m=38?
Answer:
h=7 m=29
